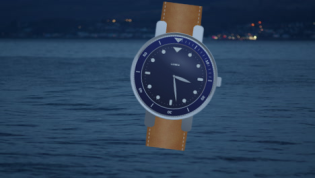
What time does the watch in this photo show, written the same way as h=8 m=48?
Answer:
h=3 m=28
